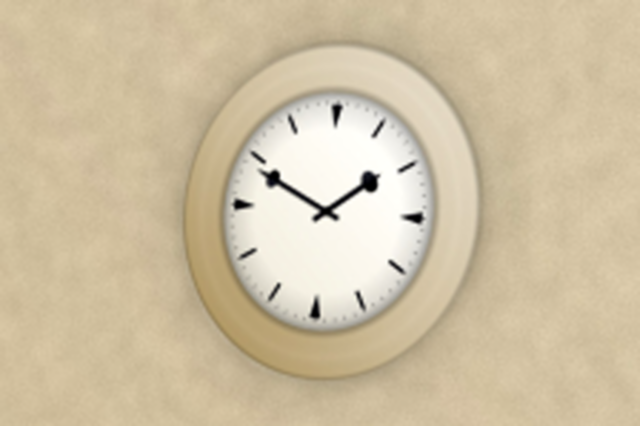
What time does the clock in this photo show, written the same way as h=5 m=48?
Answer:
h=1 m=49
